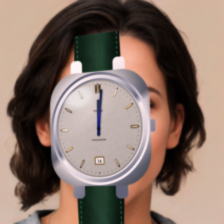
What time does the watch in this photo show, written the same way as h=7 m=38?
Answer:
h=12 m=1
